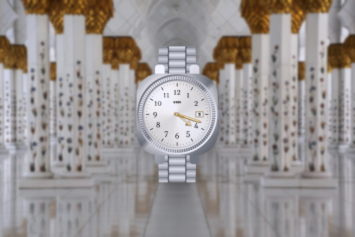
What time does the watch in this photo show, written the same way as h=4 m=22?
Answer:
h=4 m=18
